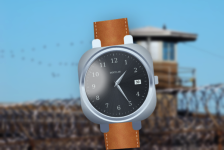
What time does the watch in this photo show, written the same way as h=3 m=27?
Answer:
h=1 m=25
